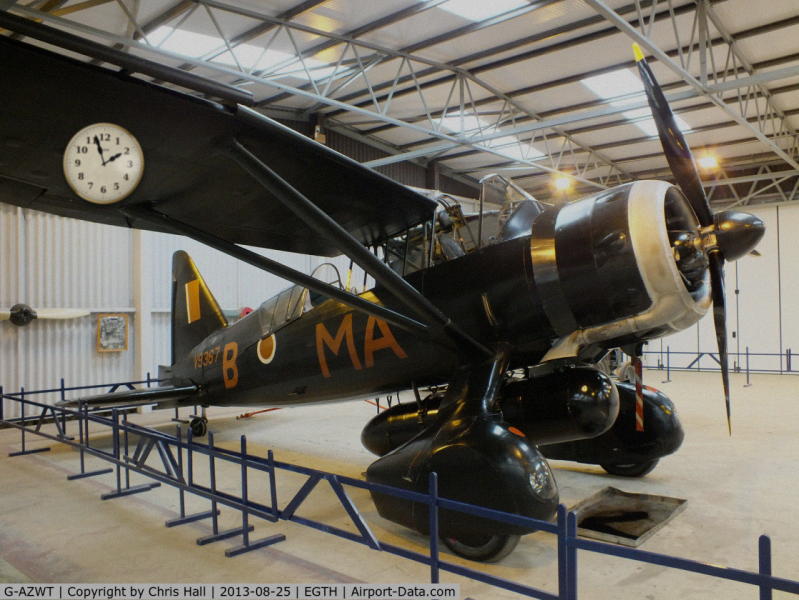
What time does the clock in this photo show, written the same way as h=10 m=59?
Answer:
h=1 m=57
